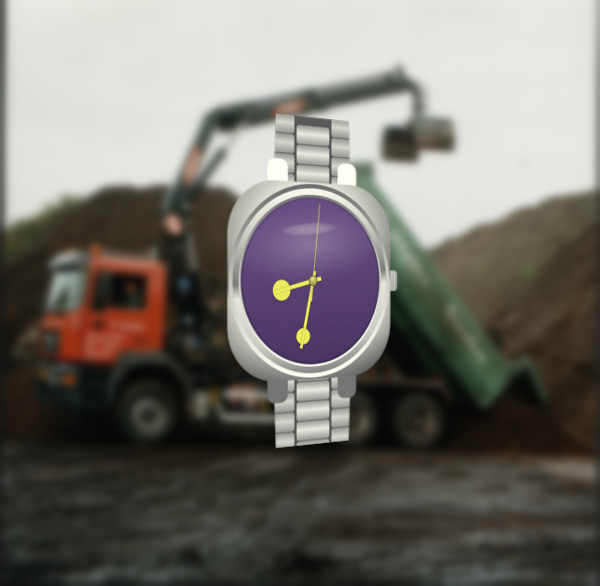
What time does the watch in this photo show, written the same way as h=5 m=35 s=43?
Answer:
h=8 m=32 s=1
